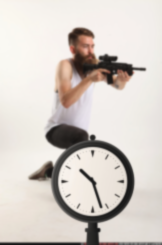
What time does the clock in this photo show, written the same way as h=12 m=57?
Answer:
h=10 m=27
